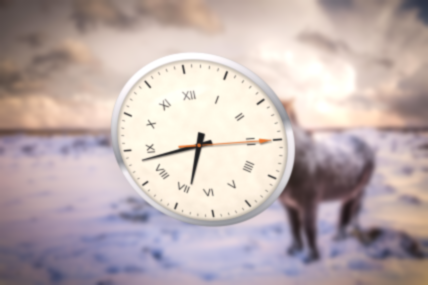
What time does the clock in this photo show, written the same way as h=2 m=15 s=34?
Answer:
h=6 m=43 s=15
